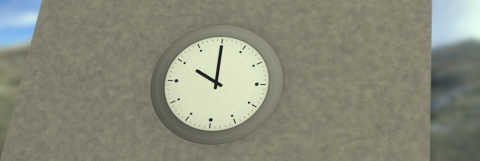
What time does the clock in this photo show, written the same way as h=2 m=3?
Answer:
h=10 m=0
